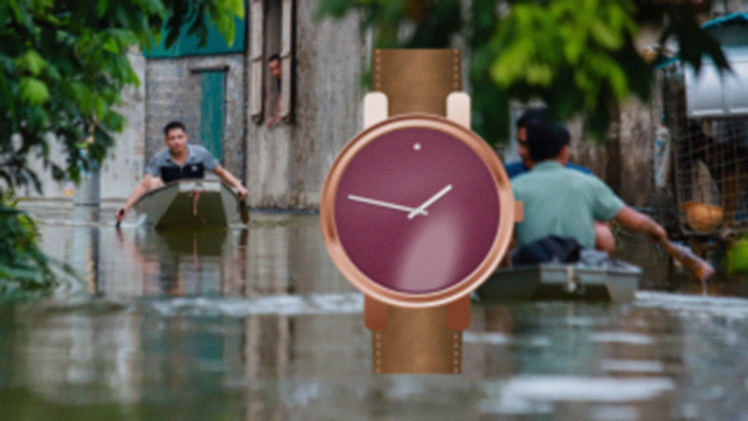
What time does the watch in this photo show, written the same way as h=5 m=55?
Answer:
h=1 m=47
